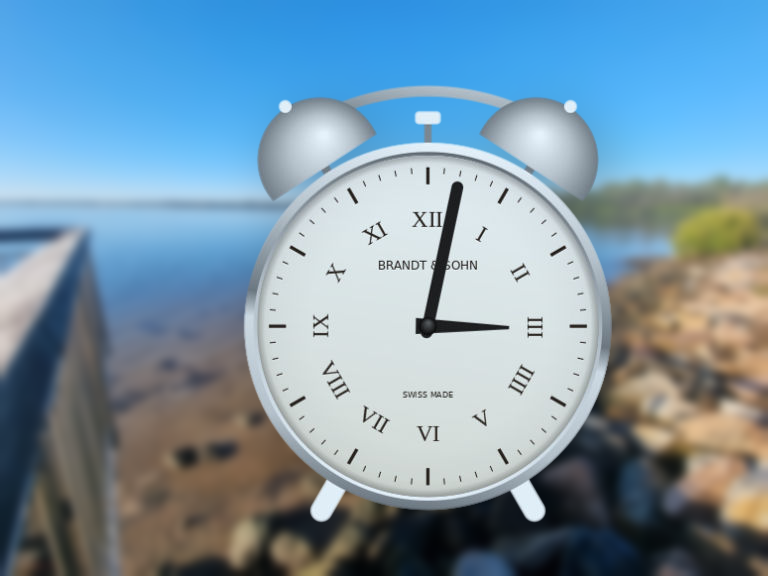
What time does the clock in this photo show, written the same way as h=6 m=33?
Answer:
h=3 m=2
